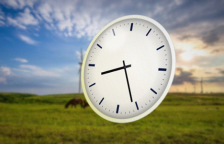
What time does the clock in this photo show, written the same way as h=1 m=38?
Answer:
h=8 m=26
